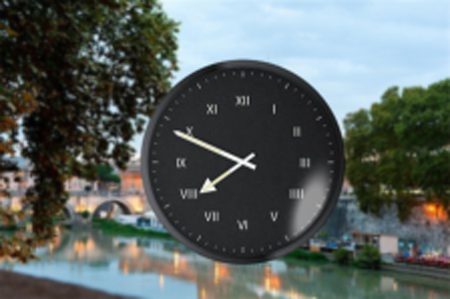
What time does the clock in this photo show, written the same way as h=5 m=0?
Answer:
h=7 m=49
